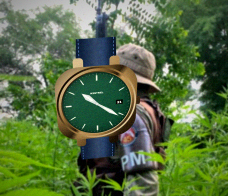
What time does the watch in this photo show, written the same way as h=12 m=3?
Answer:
h=10 m=21
